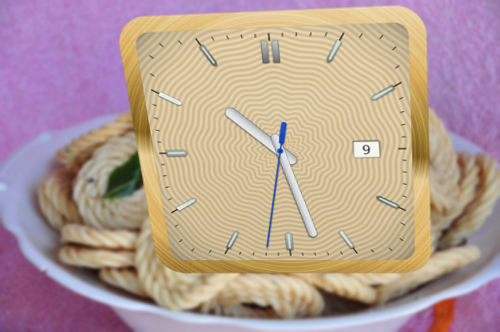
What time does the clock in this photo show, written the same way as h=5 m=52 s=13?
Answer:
h=10 m=27 s=32
